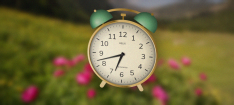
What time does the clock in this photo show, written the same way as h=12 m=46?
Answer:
h=6 m=42
